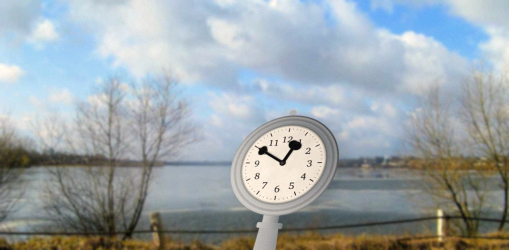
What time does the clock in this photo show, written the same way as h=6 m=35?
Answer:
h=12 m=50
